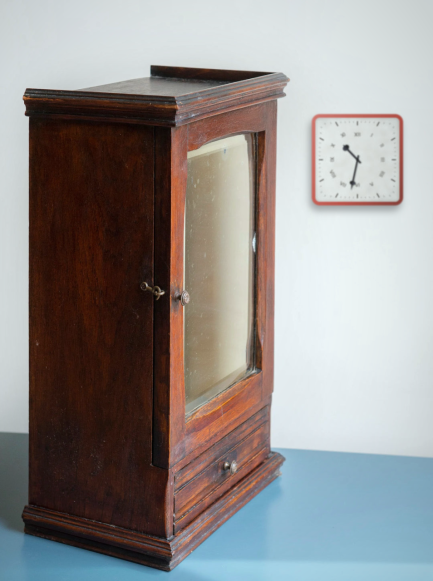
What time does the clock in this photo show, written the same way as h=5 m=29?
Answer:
h=10 m=32
